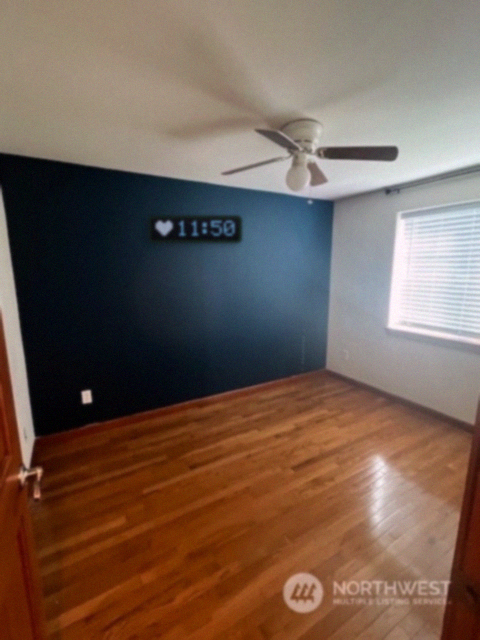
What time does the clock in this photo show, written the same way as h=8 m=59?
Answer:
h=11 m=50
